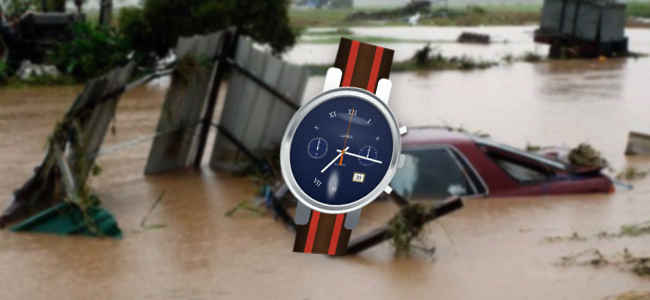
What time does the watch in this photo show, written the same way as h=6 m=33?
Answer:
h=7 m=16
